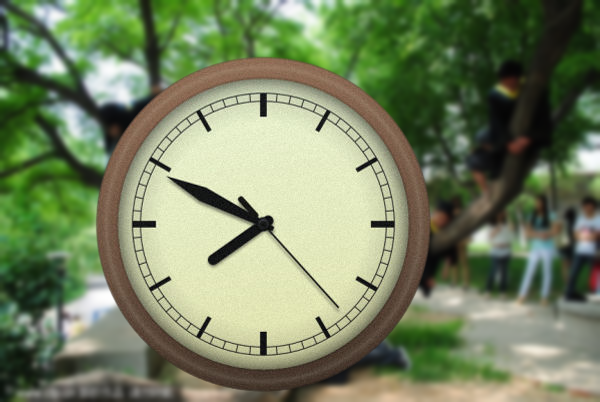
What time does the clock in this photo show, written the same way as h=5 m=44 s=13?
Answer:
h=7 m=49 s=23
